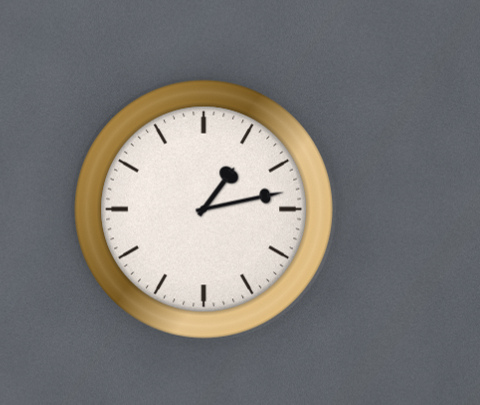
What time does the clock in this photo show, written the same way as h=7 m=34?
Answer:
h=1 m=13
